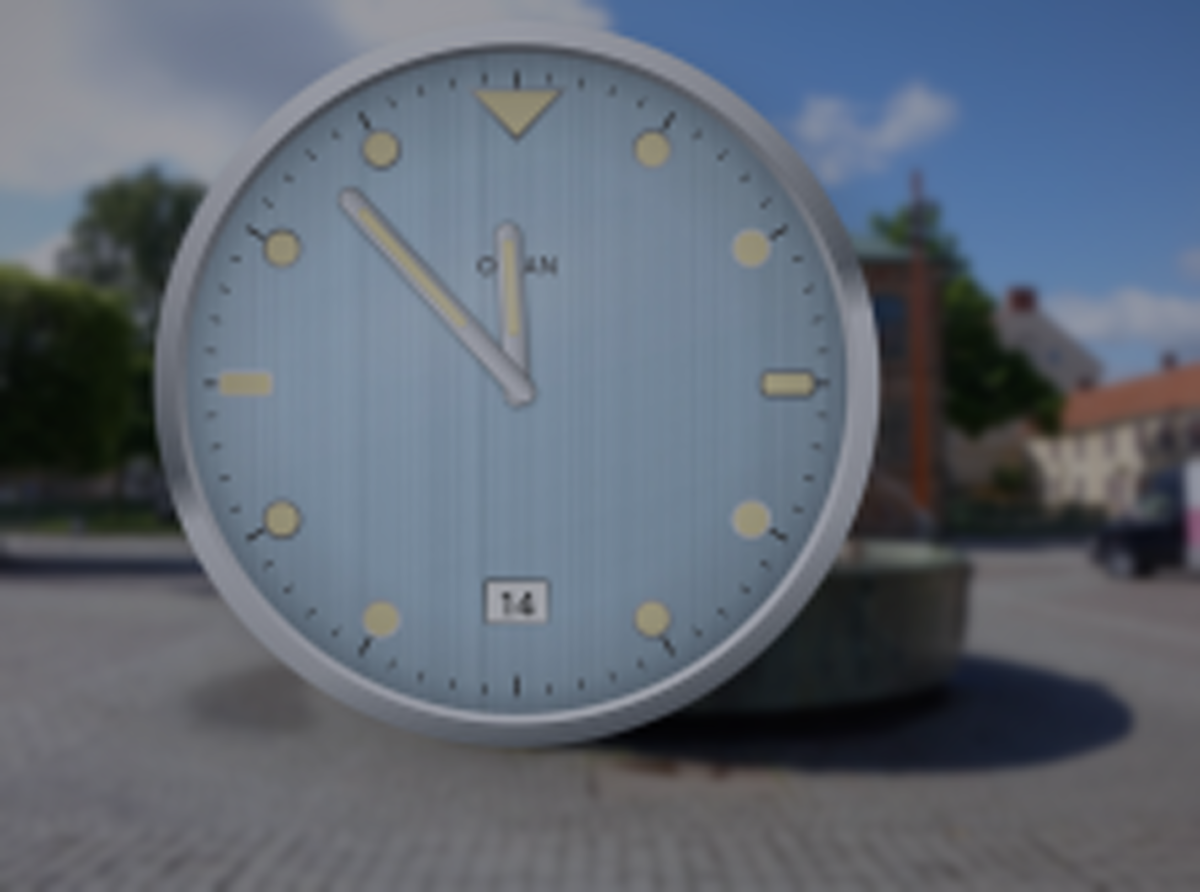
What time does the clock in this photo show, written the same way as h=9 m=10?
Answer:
h=11 m=53
